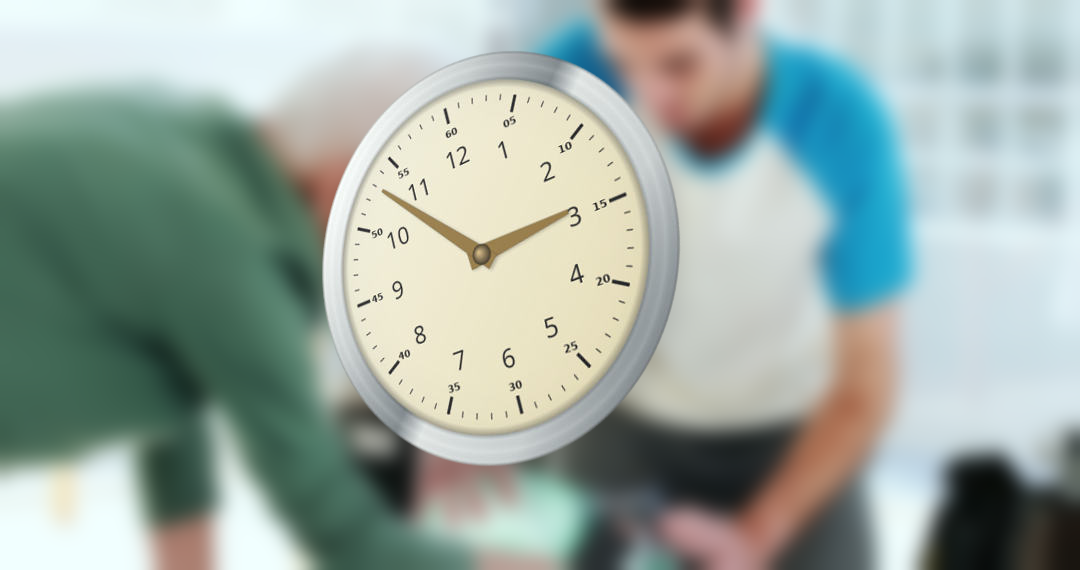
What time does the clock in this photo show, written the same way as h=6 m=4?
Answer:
h=2 m=53
